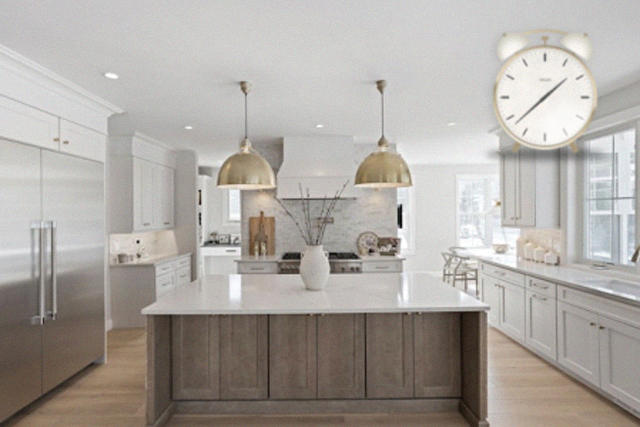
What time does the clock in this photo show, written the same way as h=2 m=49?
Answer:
h=1 m=38
